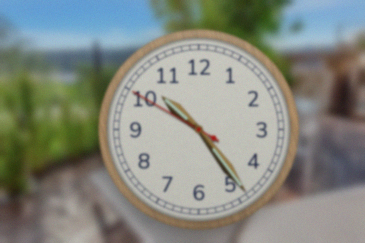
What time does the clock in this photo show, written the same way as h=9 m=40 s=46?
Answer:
h=10 m=23 s=50
